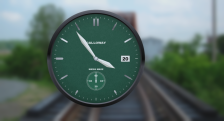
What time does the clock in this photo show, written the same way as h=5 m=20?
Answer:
h=3 m=54
